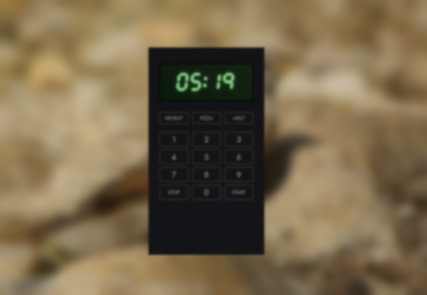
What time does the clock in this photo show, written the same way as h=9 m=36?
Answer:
h=5 m=19
